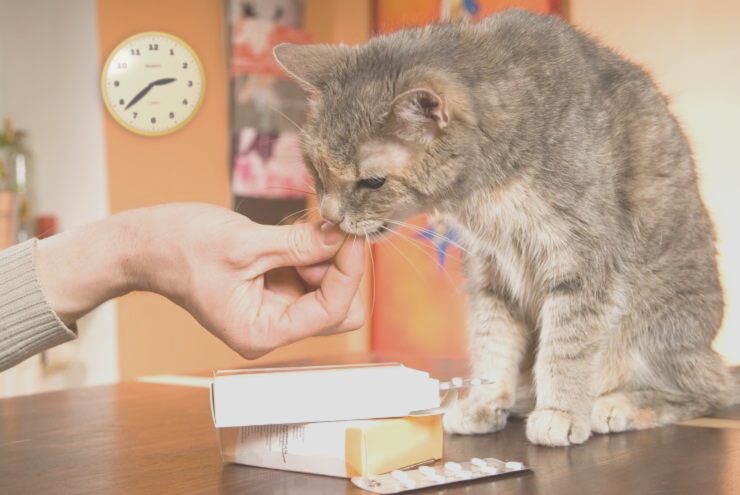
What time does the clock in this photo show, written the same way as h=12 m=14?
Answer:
h=2 m=38
